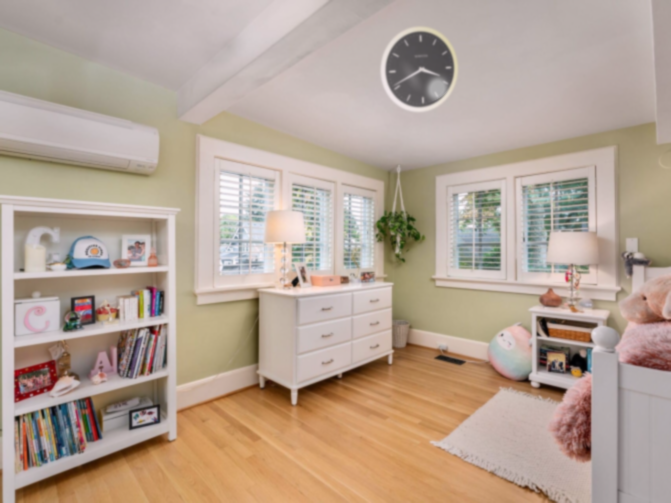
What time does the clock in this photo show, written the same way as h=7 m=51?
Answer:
h=3 m=41
